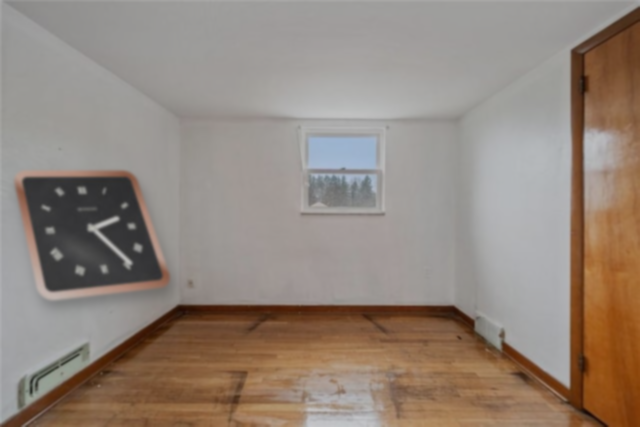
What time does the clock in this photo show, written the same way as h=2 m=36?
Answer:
h=2 m=24
